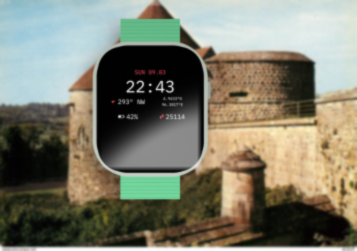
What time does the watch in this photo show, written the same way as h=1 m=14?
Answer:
h=22 m=43
